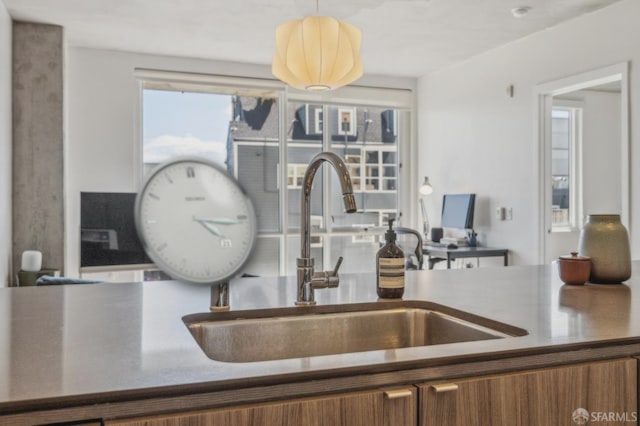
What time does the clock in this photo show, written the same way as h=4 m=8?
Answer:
h=4 m=16
